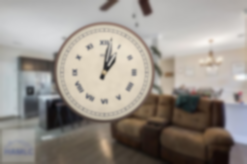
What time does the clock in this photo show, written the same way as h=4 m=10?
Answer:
h=1 m=2
